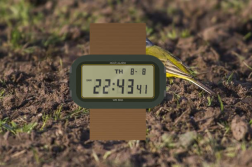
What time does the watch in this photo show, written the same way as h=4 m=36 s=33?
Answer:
h=22 m=43 s=41
